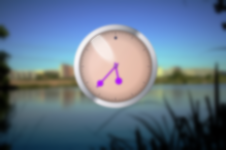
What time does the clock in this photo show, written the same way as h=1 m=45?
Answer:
h=5 m=37
